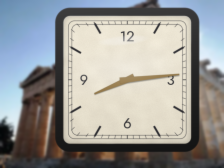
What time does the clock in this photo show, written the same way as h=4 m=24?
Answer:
h=8 m=14
